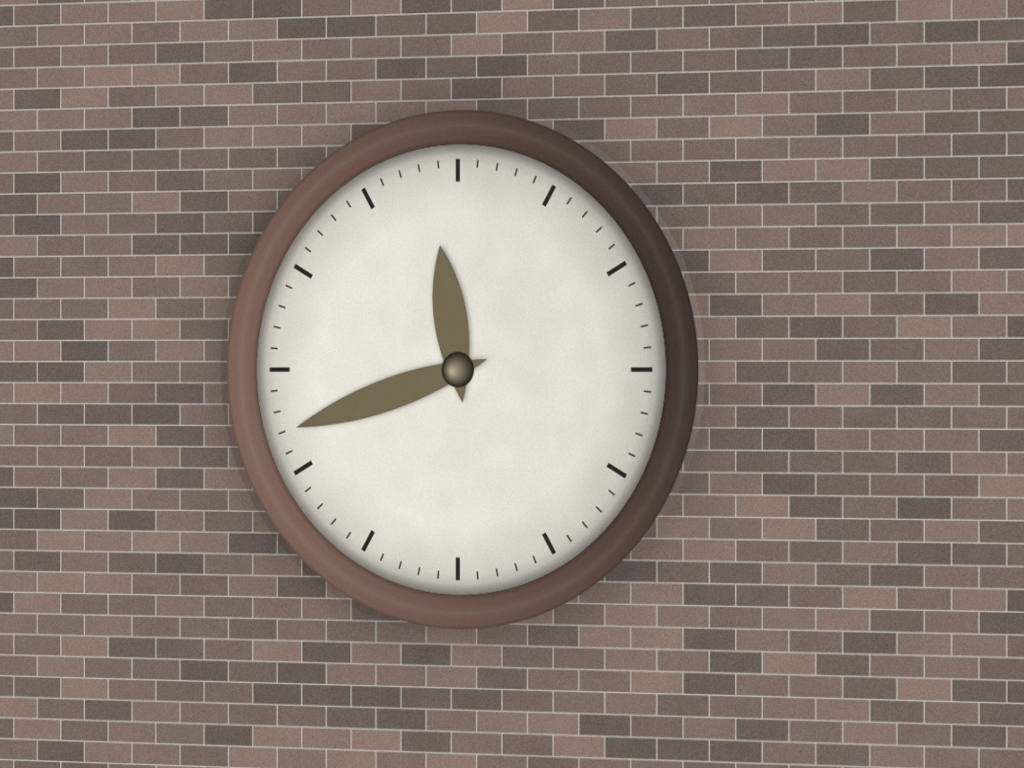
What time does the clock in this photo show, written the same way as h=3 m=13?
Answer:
h=11 m=42
